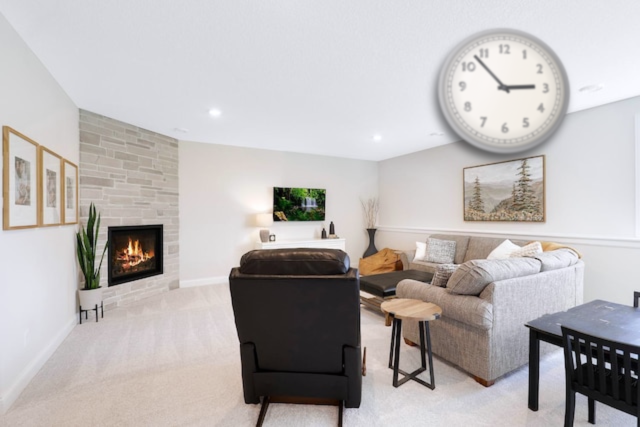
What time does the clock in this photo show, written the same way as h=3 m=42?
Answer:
h=2 m=53
